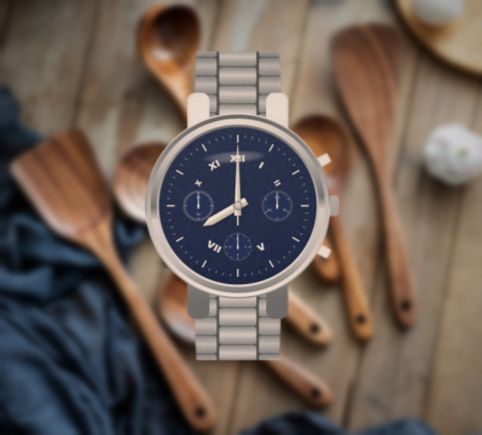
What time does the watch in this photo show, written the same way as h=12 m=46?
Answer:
h=8 m=0
